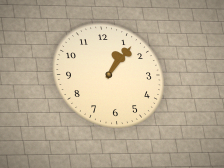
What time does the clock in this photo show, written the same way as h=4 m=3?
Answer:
h=1 m=7
